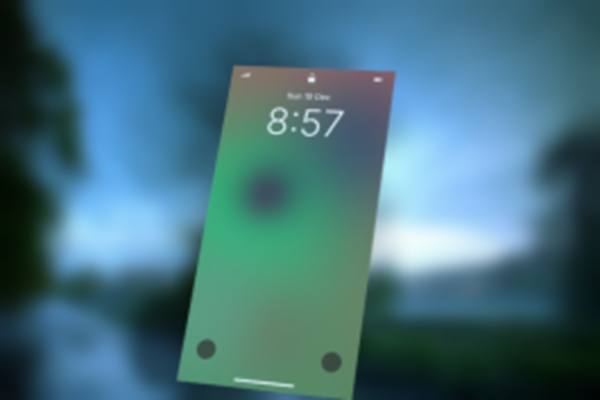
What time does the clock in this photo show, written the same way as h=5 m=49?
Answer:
h=8 m=57
